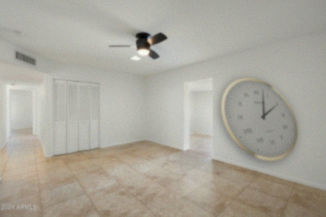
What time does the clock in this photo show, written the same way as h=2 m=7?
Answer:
h=2 m=3
